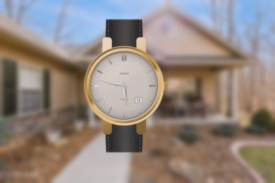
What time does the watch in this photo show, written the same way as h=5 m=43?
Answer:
h=5 m=47
